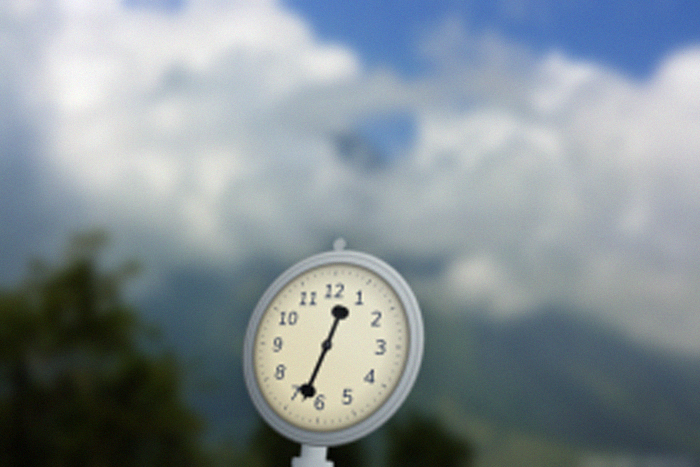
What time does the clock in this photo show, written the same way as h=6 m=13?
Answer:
h=12 m=33
